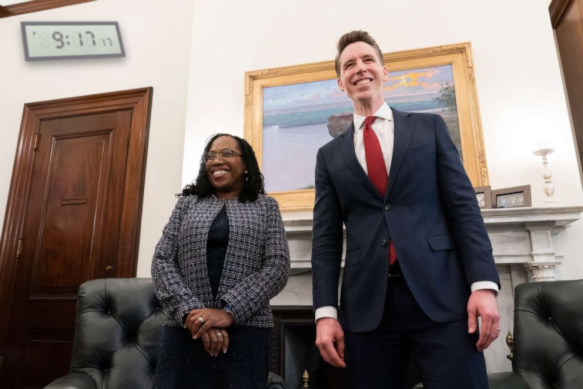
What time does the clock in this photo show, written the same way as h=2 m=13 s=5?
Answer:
h=9 m=17 s=17
